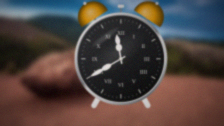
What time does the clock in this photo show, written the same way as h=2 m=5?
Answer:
h=11 m=40
